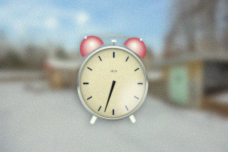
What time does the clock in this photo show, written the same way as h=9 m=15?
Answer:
h=6 m=33
